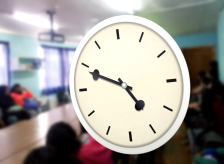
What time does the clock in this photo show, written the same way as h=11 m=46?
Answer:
h=4 m=49
